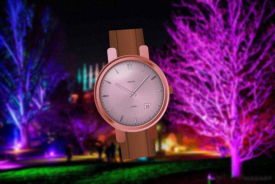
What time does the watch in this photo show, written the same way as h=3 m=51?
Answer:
h=10 m=8
